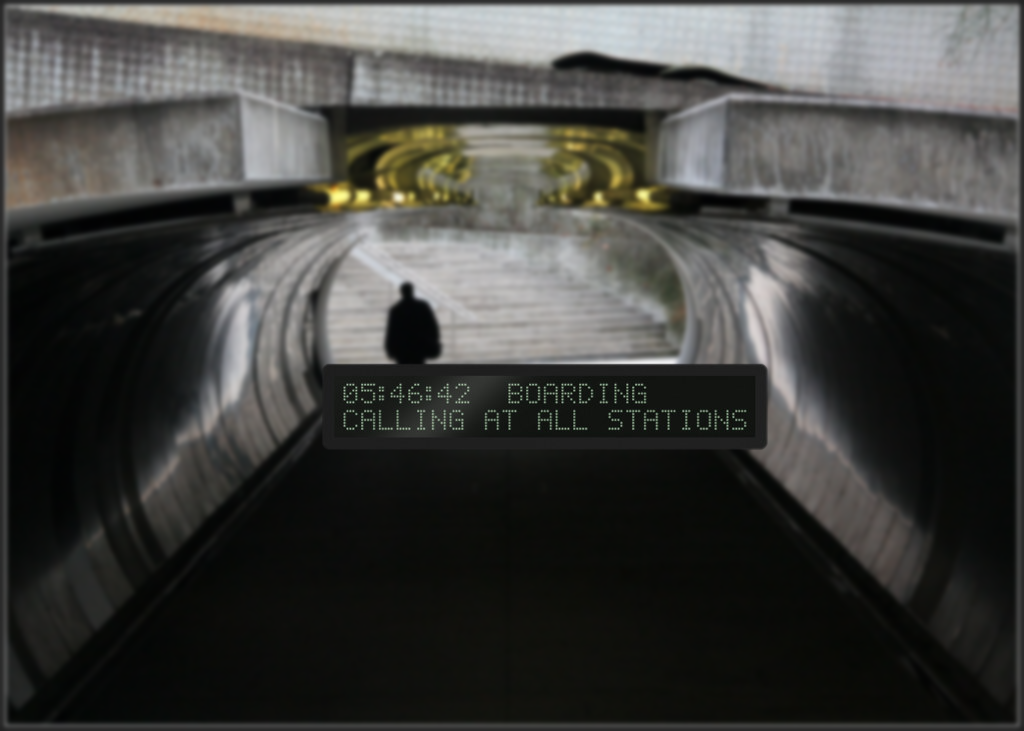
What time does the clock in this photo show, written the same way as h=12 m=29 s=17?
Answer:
h=5 m=46 s=42
